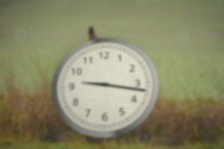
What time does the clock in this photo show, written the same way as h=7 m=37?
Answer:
h=9 m=17
